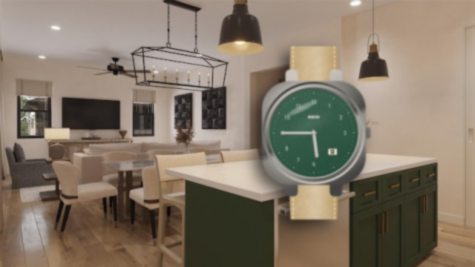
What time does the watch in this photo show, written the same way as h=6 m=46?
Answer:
h=5 m=45
